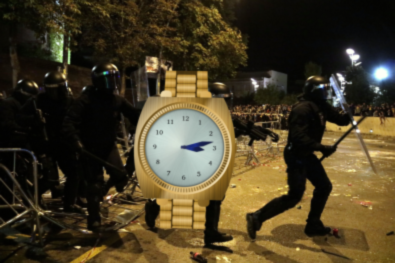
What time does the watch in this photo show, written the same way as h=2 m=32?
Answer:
h=3 m=13
